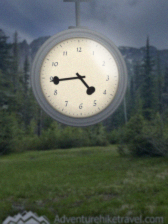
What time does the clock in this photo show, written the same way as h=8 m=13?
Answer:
h=4 m=44
